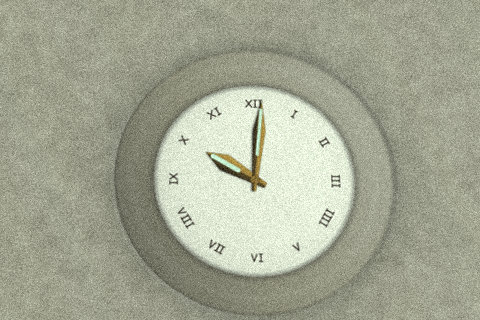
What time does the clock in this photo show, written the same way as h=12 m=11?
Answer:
h=10 m=1
